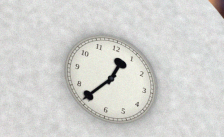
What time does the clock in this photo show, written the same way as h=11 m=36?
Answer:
h=12 m=36
